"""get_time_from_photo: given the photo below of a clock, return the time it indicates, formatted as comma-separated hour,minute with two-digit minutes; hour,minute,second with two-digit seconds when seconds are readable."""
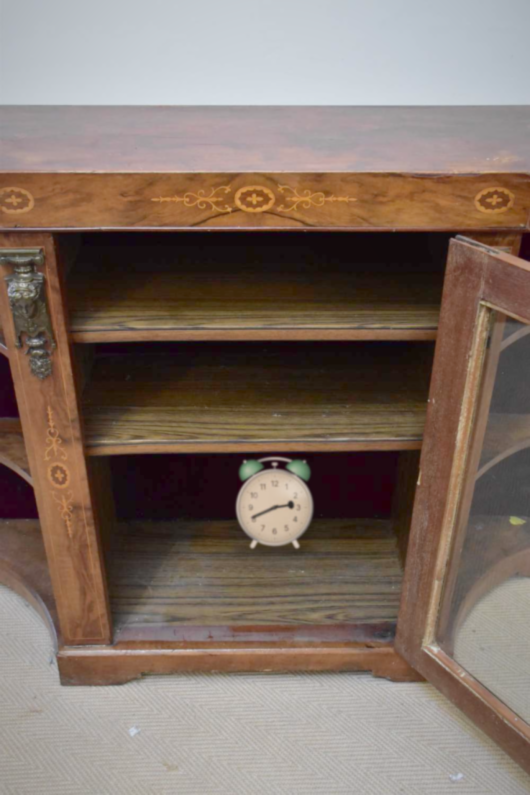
2,41
